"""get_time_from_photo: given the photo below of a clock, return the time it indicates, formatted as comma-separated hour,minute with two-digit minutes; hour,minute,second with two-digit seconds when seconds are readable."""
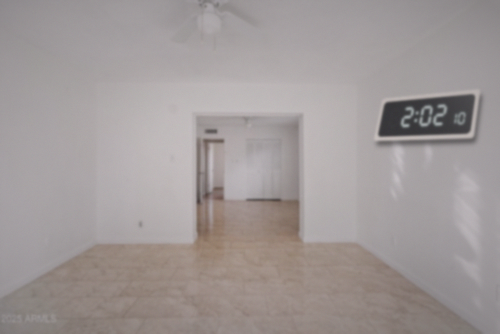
2,02
